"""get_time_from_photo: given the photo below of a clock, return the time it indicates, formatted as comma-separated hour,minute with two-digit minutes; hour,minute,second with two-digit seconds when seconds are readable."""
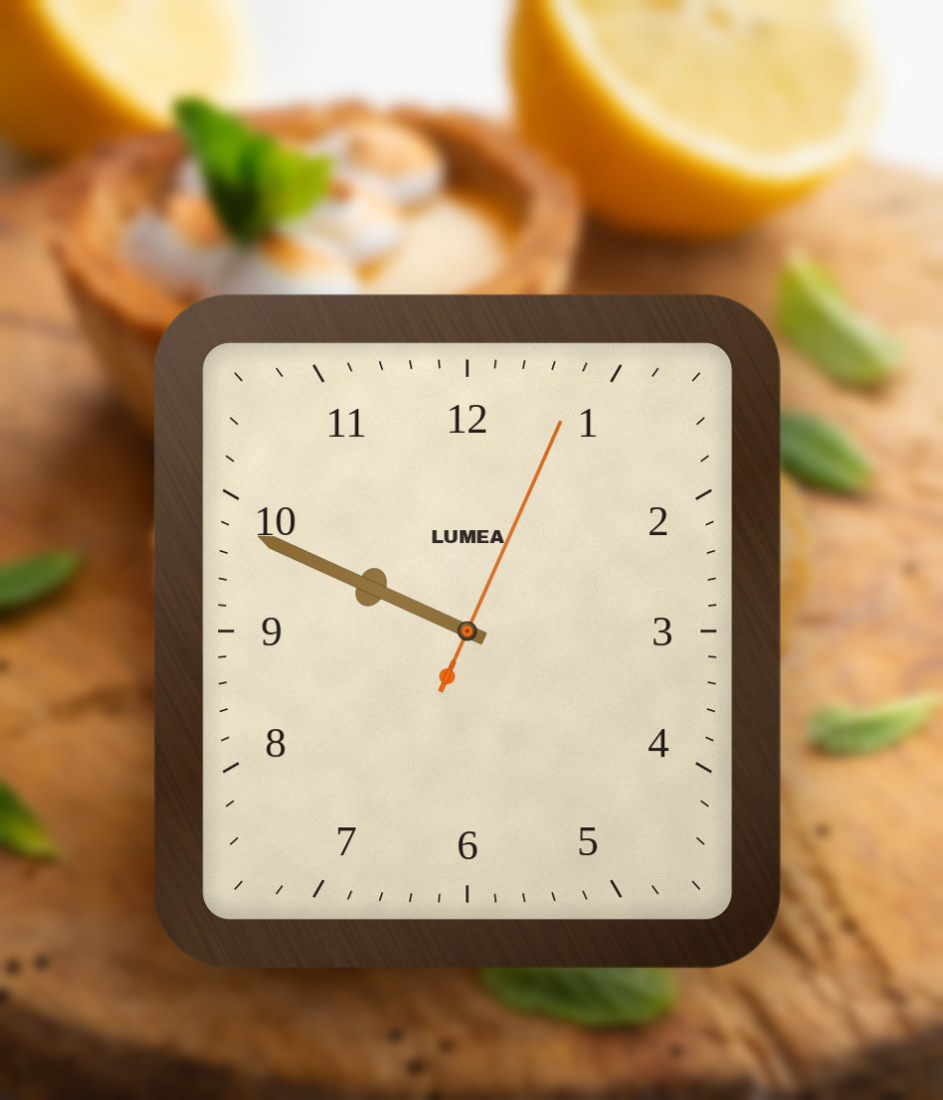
9,49,04
